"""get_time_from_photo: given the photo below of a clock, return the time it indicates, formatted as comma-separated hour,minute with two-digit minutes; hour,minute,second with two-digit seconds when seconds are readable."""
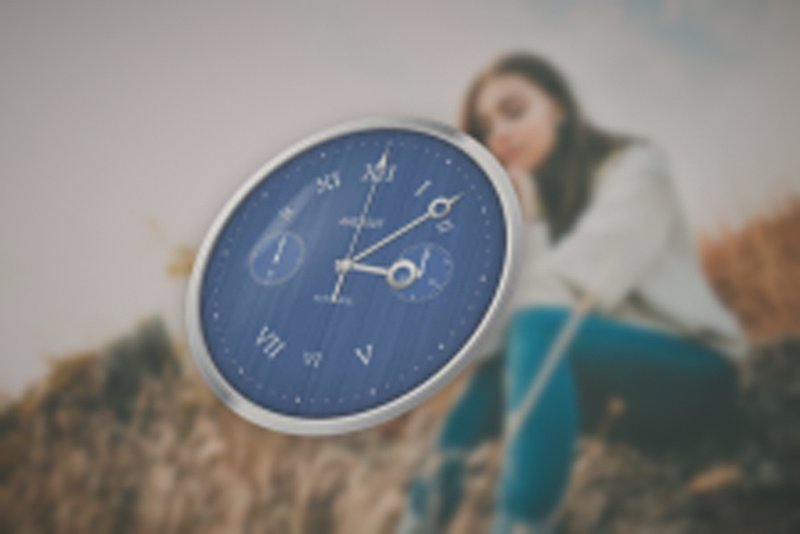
3,08
